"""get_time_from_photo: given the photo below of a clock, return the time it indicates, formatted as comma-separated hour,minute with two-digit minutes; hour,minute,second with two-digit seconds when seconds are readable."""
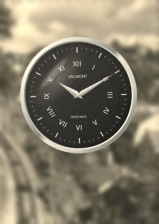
10,10
